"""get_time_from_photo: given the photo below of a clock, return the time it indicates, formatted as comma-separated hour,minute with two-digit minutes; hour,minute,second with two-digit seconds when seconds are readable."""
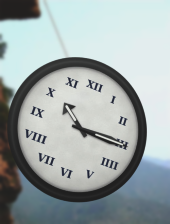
10,15
